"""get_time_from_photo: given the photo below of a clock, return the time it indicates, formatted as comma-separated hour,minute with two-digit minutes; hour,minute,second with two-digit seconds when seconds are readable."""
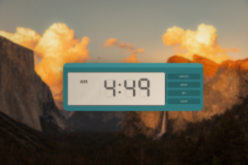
4,49
